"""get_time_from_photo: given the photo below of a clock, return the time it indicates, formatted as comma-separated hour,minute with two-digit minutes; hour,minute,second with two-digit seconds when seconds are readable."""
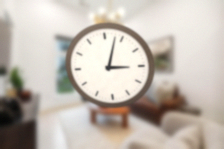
3,03
